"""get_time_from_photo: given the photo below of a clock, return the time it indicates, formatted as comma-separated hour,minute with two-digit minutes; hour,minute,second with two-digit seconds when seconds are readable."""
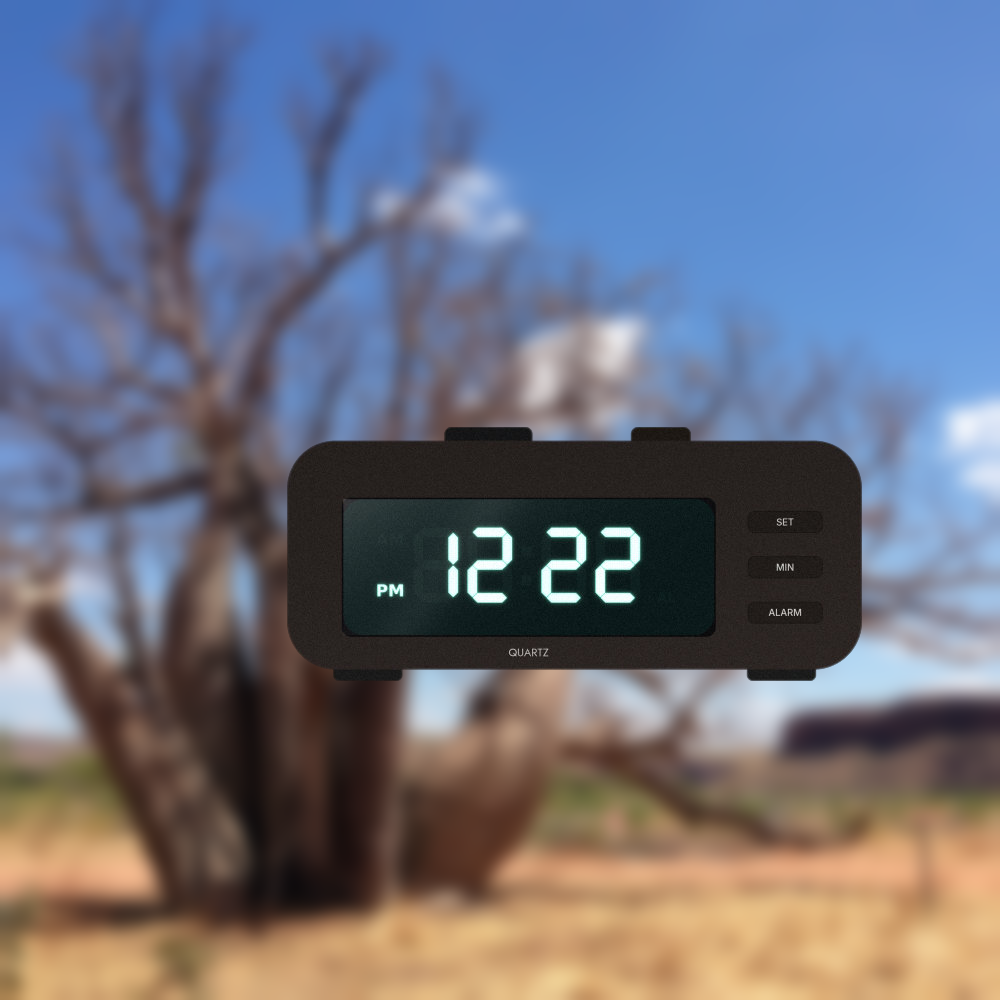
12,22
